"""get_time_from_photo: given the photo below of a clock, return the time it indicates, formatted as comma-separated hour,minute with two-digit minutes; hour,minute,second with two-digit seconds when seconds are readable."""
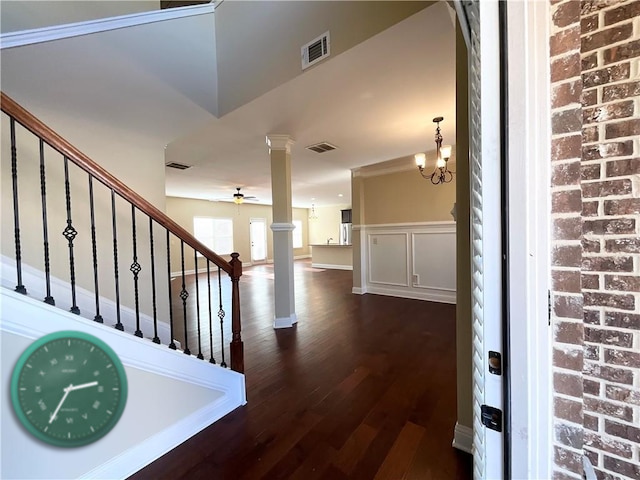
2,35
